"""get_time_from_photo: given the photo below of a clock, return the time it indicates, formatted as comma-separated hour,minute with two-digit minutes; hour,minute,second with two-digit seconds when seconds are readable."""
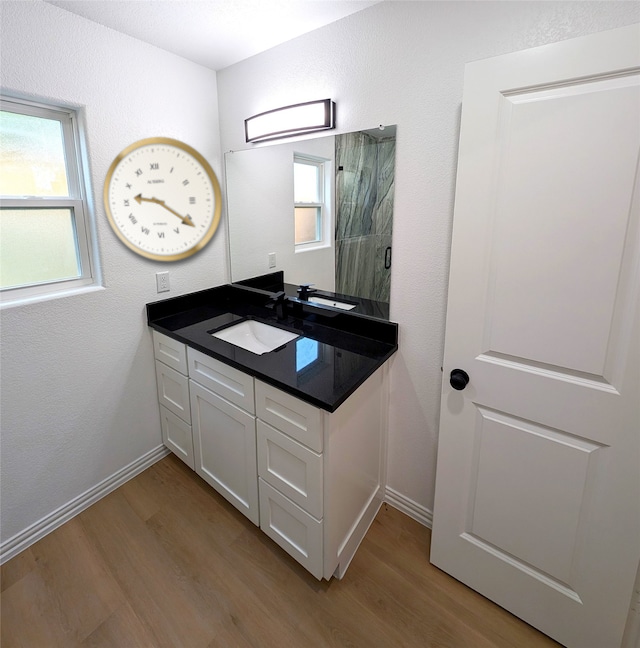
9,21
